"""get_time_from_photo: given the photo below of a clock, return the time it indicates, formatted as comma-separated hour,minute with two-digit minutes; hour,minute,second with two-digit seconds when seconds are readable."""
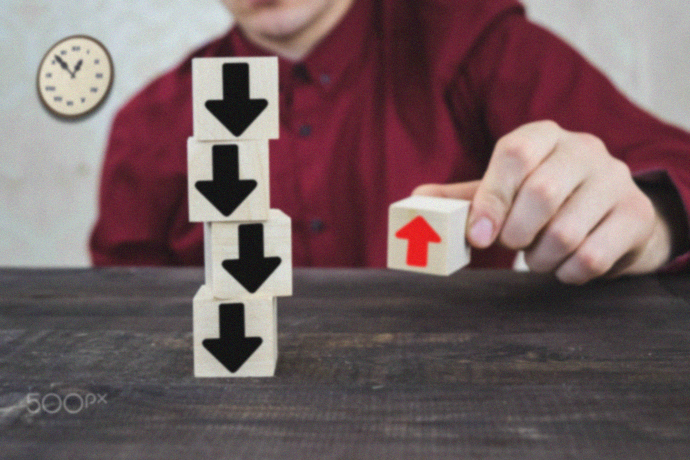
12,52
